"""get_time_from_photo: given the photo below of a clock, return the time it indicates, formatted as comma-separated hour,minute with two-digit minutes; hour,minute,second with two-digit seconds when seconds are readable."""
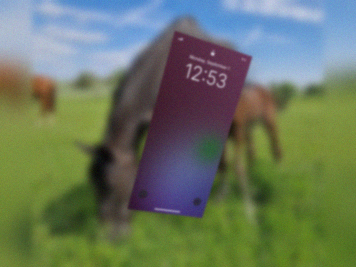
12,53
